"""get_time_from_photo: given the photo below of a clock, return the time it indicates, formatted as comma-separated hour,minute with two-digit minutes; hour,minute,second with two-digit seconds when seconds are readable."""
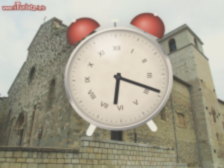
6,19
